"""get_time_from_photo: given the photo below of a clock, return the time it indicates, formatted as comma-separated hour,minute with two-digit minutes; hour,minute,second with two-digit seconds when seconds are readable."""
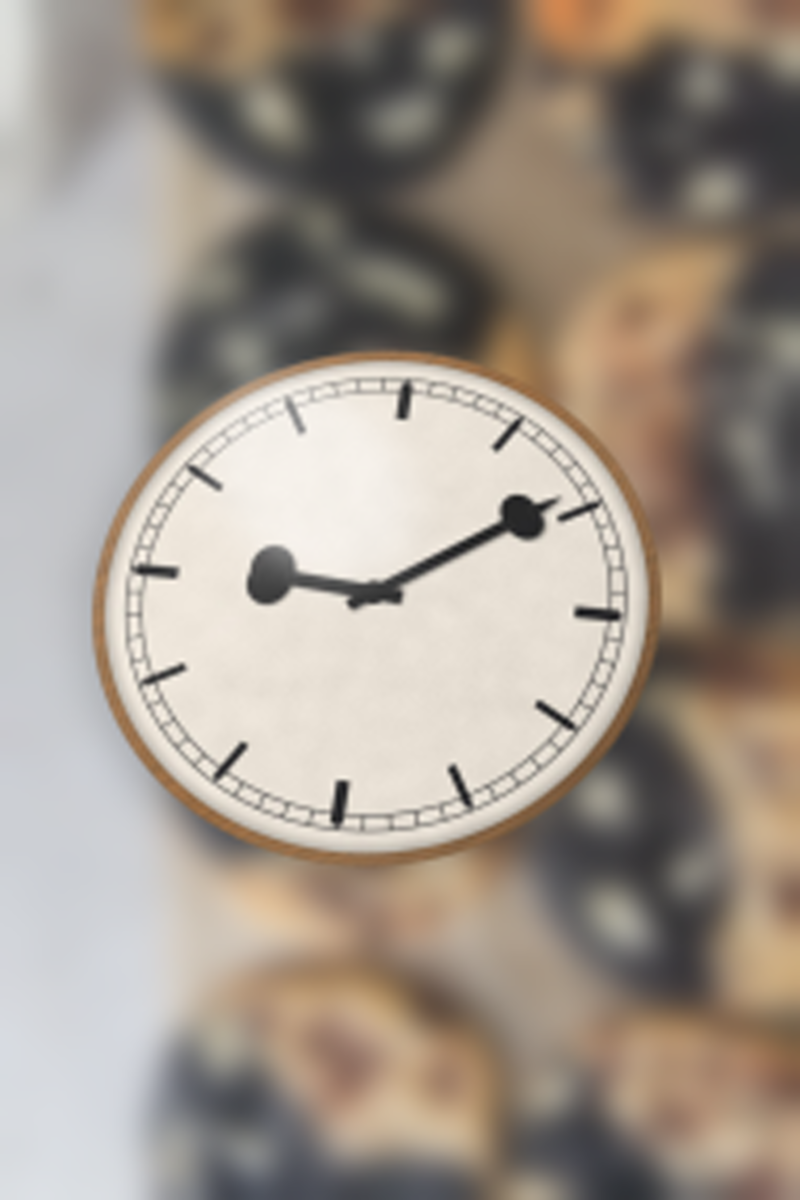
9,09
